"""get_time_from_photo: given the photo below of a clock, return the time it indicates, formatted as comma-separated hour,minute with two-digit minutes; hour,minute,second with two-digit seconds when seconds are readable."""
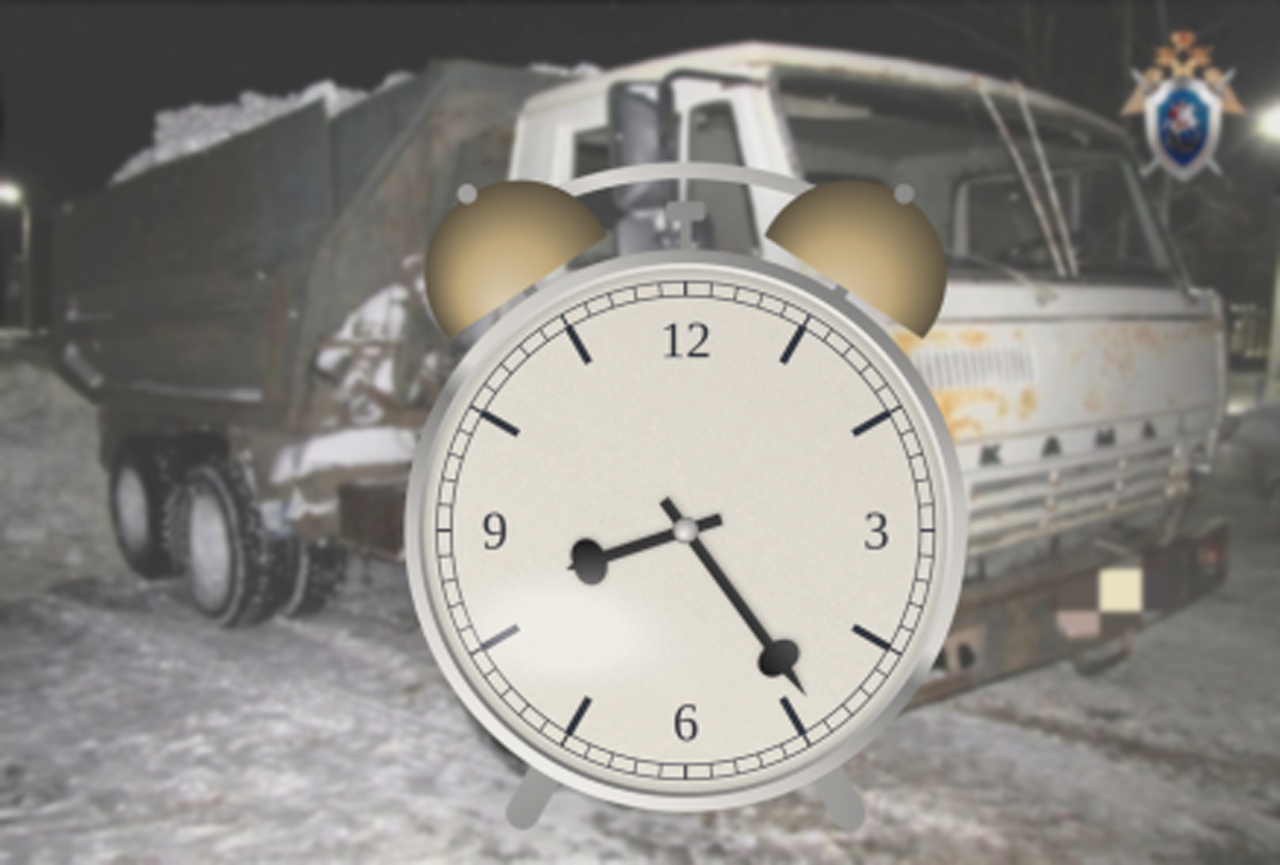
8,24
